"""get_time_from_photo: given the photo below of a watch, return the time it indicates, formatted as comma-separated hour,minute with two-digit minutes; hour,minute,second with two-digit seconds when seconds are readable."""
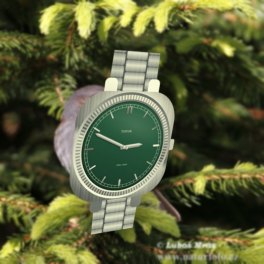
2,49
